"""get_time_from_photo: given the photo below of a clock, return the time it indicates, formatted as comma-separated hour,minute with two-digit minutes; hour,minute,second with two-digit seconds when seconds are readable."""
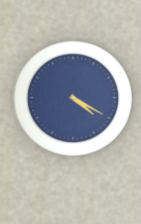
4,20
